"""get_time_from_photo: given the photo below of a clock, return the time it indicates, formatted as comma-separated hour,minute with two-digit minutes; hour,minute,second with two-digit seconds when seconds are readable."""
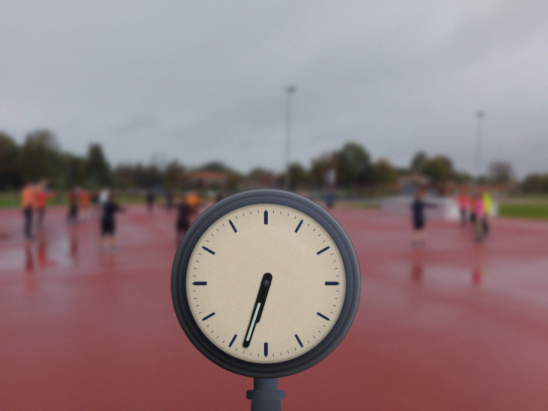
6,33
